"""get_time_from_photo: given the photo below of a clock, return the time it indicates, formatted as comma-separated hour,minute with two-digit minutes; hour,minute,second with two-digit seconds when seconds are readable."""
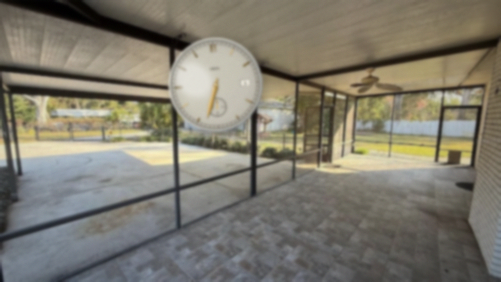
6,33
